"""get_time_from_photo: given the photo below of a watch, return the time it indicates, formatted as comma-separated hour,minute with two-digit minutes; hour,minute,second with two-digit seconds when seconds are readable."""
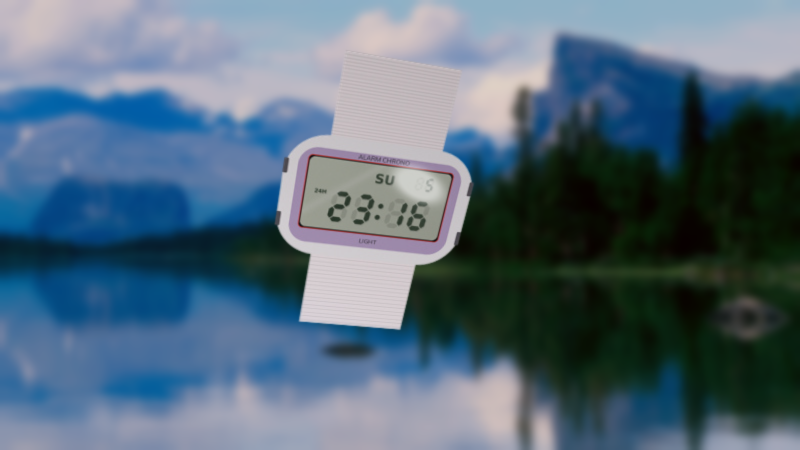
23,16
